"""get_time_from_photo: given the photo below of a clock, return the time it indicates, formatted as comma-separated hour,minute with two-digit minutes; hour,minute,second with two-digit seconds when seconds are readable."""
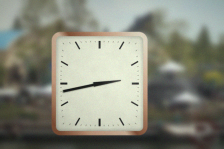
2,43
